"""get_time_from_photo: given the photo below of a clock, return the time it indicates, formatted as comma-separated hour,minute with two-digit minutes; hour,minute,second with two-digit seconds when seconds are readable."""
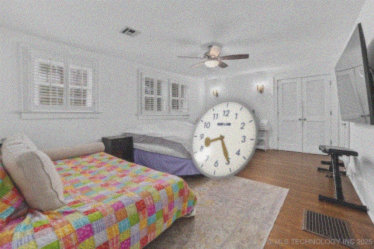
8,25
